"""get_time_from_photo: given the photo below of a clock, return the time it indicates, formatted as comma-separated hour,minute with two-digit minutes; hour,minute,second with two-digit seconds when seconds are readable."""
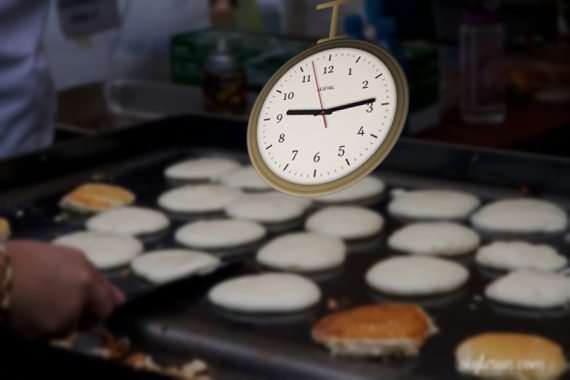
9,13,57
